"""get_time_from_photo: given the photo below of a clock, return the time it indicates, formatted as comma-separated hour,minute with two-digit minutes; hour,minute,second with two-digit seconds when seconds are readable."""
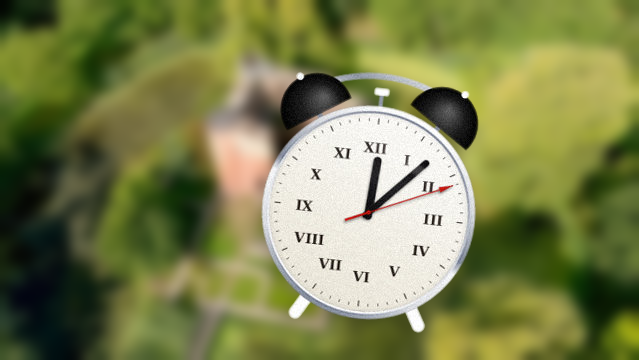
12,07,11
